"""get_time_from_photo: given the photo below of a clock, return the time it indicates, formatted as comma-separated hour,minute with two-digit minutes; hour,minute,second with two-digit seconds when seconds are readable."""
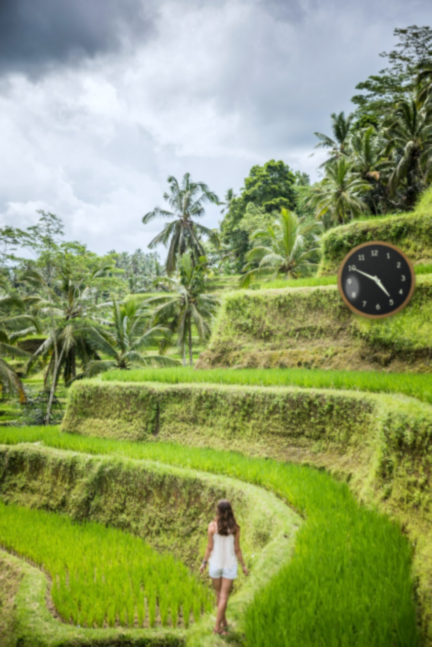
4,50
